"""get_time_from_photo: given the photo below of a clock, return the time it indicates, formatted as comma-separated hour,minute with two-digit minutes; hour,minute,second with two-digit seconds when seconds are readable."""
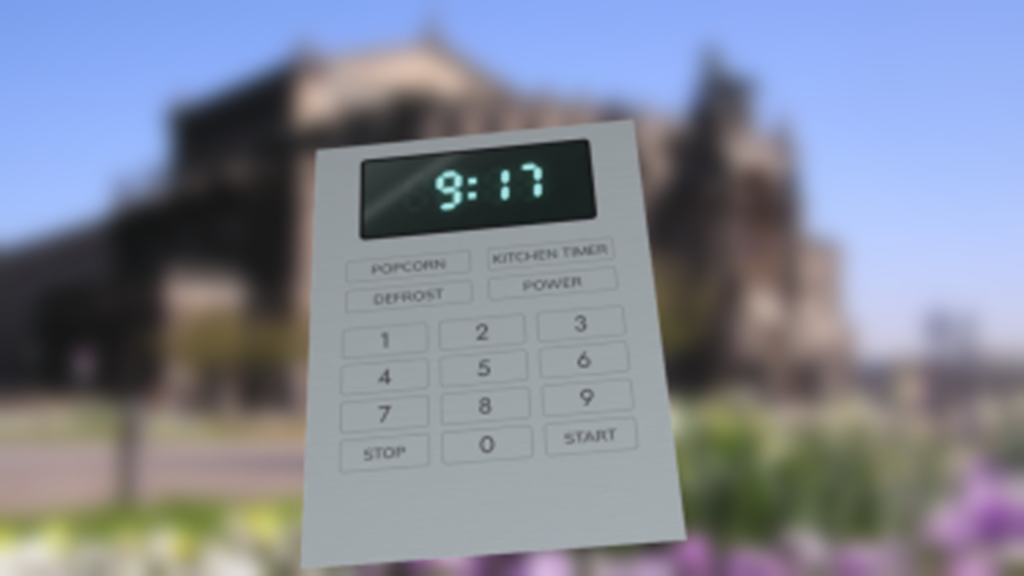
9,17
